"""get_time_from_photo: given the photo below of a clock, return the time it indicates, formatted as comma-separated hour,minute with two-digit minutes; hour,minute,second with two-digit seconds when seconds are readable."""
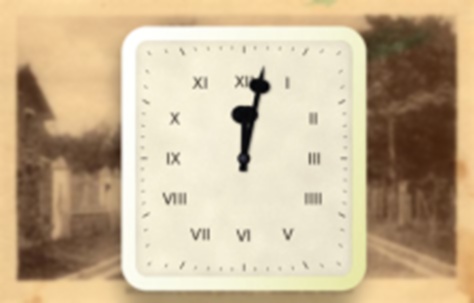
12,02
